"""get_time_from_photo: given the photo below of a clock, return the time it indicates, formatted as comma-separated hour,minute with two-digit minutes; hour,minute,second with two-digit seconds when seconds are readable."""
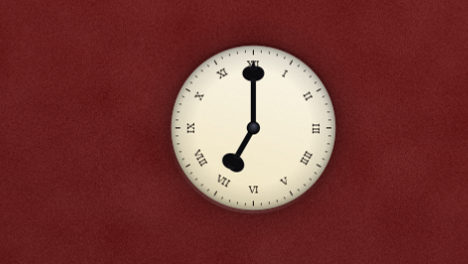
7,00
